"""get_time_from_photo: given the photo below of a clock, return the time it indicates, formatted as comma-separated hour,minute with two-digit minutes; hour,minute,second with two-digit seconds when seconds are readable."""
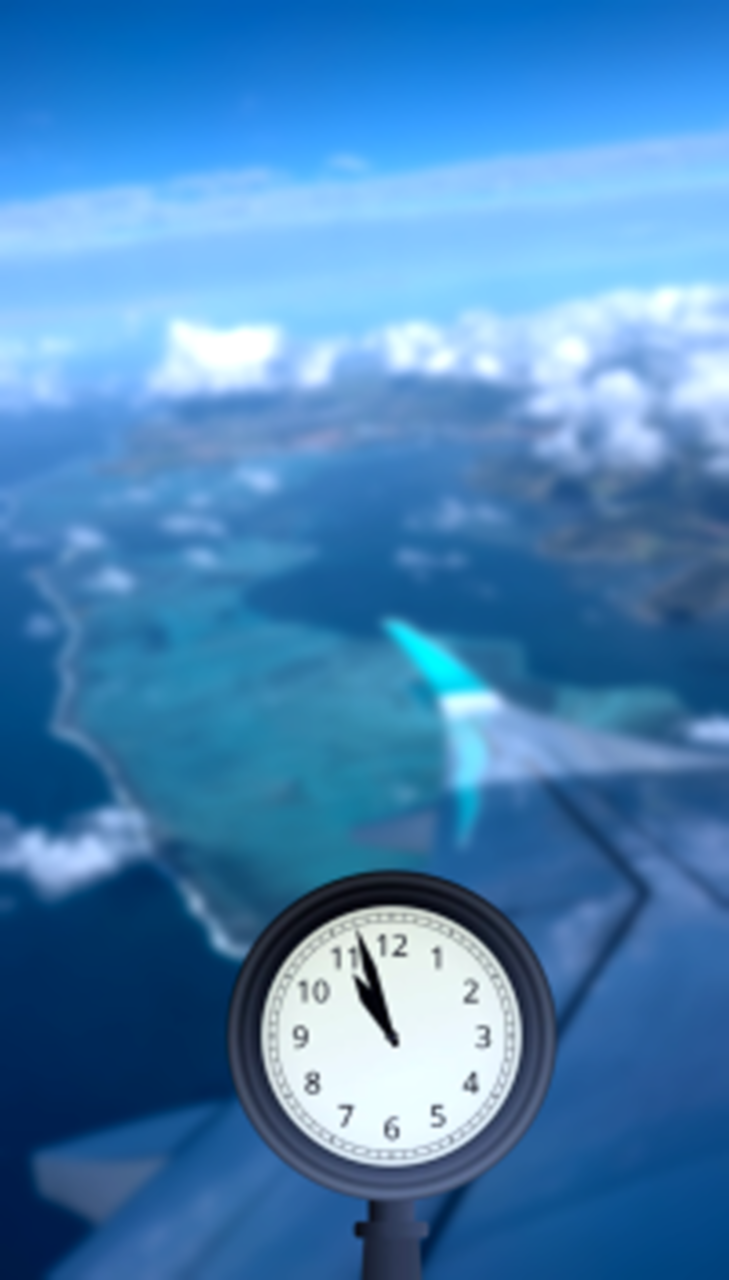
10,57
